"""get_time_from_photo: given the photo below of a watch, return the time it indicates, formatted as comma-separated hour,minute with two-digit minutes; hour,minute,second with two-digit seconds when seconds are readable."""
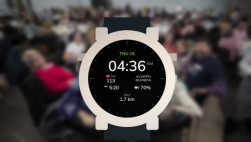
4,36
